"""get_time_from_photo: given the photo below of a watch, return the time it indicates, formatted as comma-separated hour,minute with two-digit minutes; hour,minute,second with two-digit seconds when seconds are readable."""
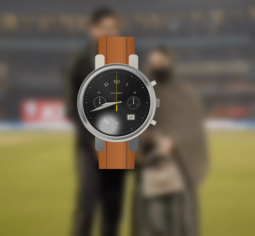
8,42
